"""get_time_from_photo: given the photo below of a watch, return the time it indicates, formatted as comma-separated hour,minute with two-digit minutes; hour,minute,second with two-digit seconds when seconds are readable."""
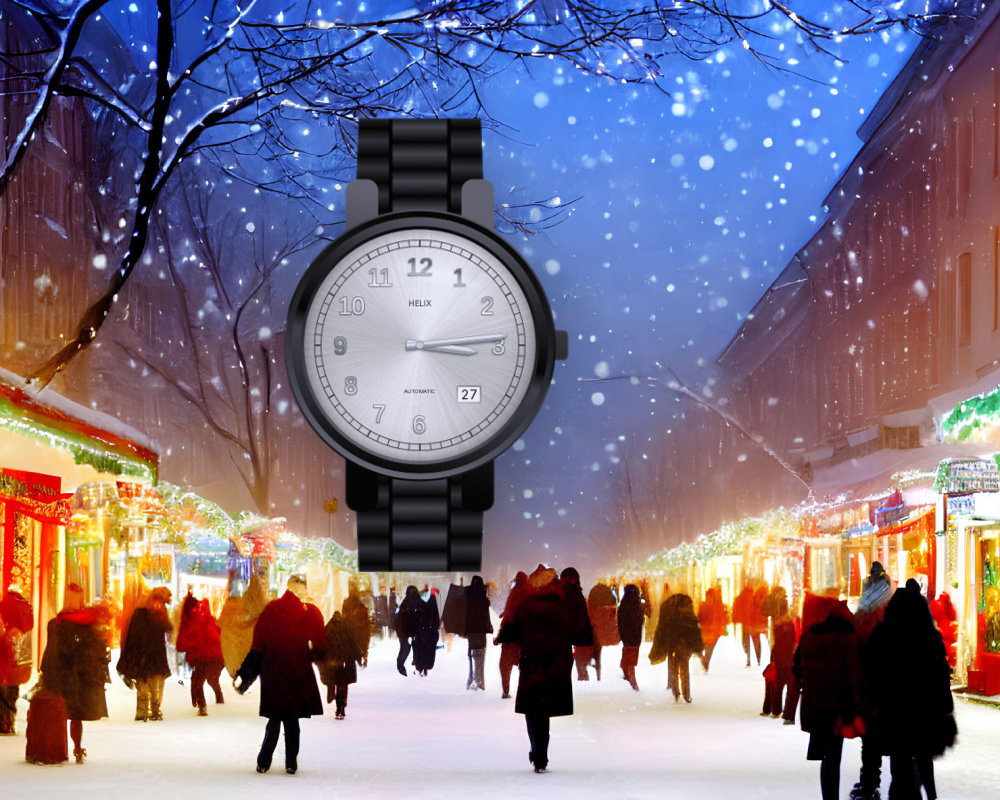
3,14
